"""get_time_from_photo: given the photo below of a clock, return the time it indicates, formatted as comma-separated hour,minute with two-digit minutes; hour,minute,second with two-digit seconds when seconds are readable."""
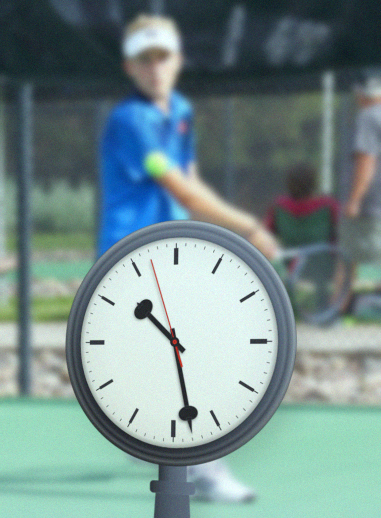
10,27,57
